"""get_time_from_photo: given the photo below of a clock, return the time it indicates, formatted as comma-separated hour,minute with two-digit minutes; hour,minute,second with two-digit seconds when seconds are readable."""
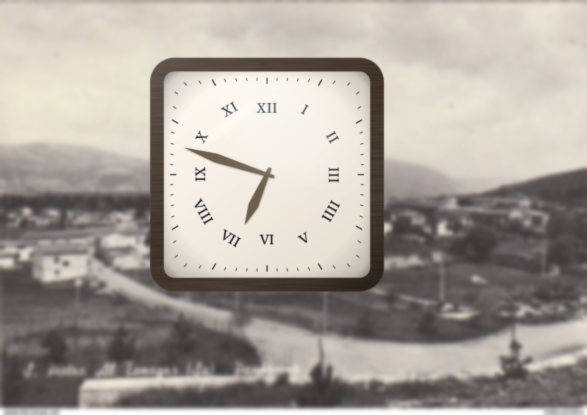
6,48
